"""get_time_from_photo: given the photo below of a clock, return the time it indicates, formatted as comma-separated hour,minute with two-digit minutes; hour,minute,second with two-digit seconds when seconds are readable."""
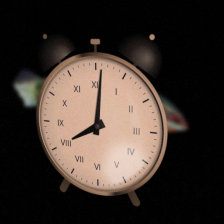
8,01
